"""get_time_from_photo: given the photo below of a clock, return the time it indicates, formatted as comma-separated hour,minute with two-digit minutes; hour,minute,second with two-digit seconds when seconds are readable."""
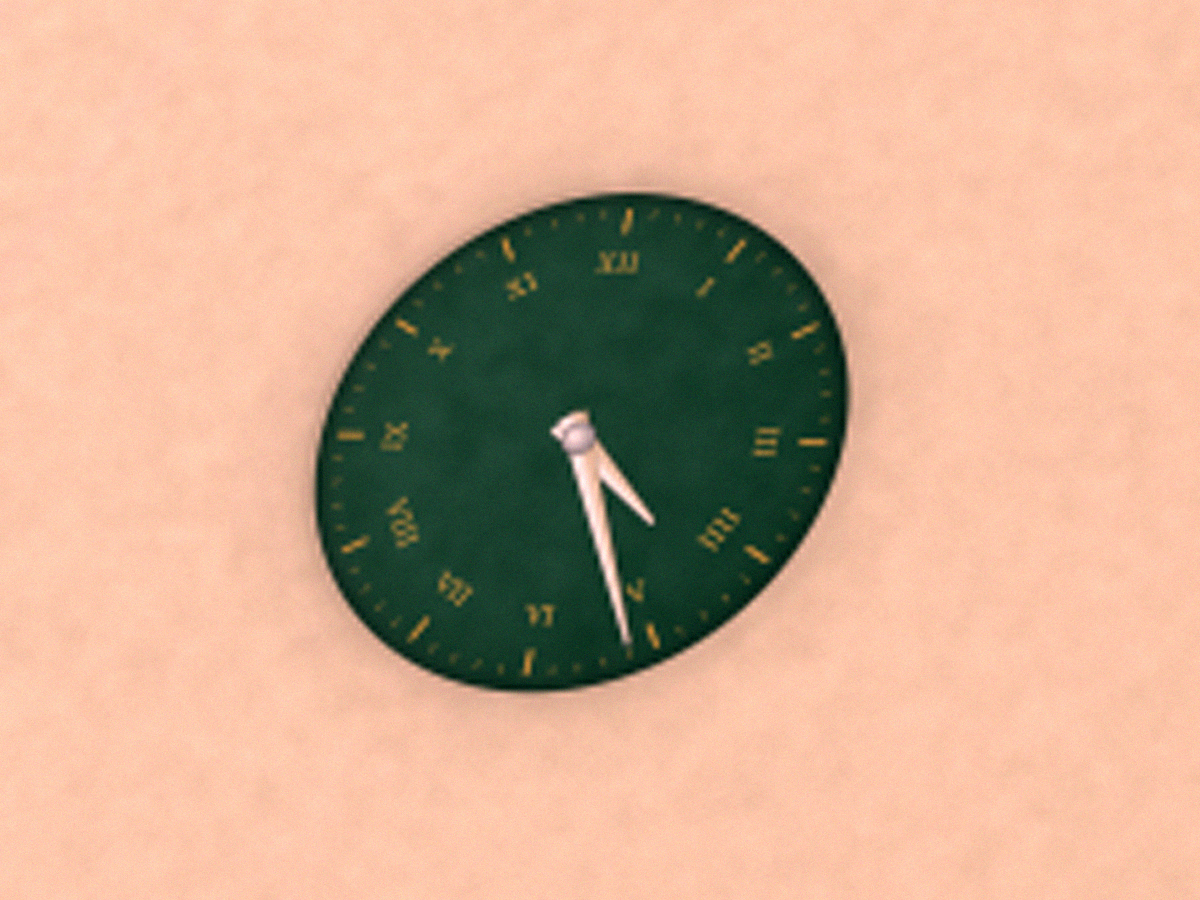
4,26
